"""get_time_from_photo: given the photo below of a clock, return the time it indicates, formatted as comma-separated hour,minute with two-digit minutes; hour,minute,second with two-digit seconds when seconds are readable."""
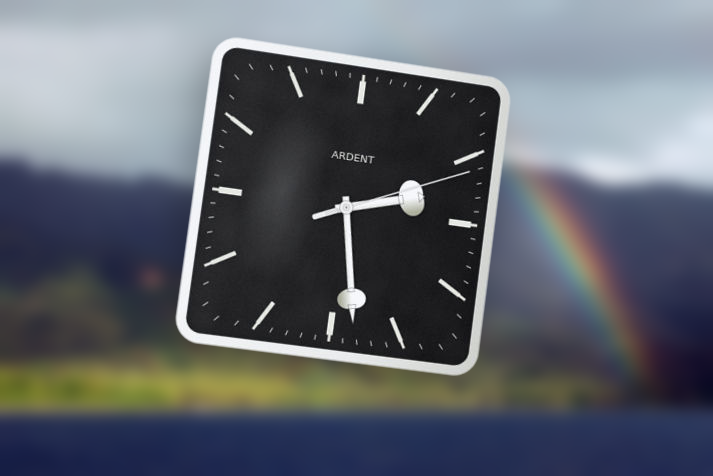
2,28,11
